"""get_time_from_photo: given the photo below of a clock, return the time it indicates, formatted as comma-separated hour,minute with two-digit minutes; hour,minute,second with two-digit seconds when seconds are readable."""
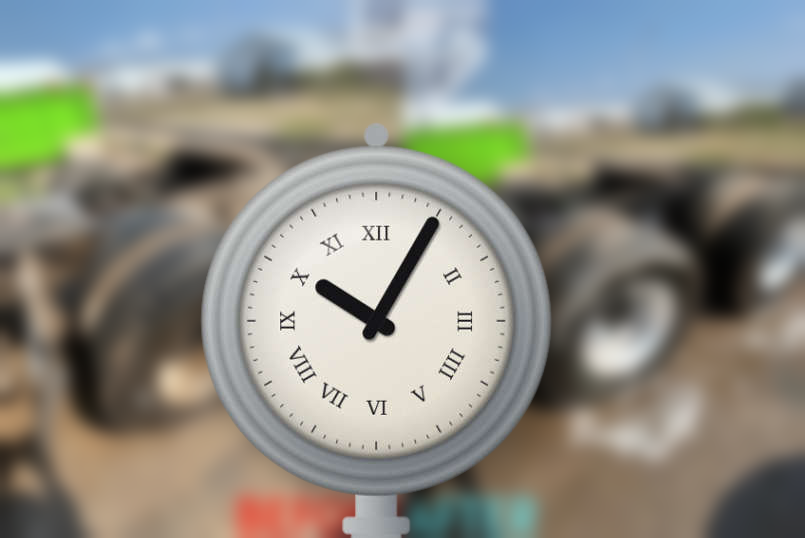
10,05
